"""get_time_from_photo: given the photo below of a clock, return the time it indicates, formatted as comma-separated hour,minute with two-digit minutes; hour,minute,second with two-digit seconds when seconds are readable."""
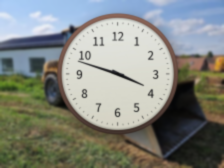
3,48
